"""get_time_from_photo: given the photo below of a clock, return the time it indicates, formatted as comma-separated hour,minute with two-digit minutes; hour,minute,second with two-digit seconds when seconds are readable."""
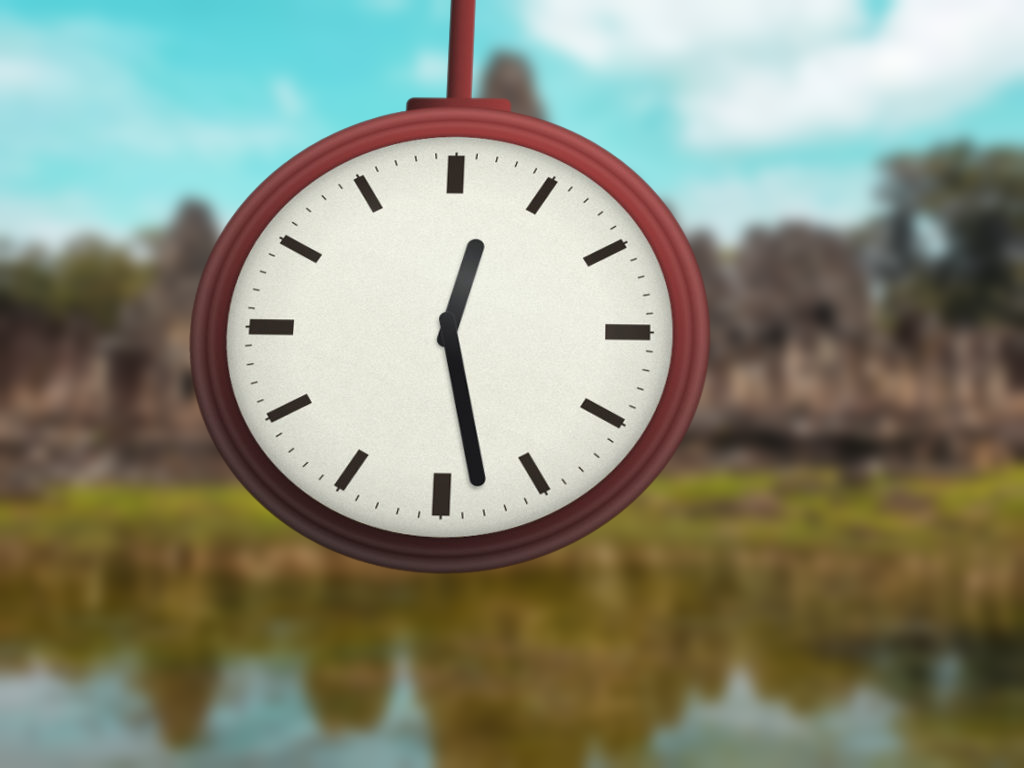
12,28
